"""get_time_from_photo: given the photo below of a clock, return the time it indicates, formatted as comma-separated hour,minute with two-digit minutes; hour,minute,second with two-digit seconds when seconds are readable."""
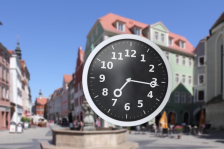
7,16
